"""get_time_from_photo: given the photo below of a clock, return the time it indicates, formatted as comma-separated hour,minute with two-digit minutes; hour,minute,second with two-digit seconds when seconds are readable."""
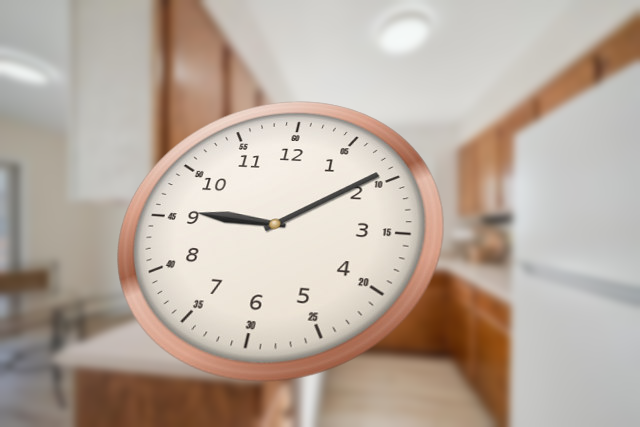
9,09
